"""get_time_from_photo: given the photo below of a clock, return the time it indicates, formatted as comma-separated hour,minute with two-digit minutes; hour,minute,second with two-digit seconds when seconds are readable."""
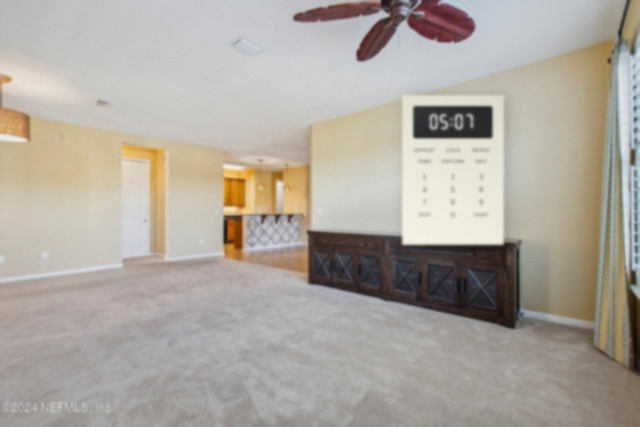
5,07
